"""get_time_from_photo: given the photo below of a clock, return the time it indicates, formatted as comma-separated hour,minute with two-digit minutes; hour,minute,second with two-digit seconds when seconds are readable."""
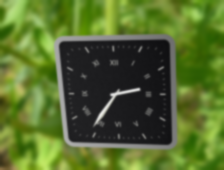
2,36
